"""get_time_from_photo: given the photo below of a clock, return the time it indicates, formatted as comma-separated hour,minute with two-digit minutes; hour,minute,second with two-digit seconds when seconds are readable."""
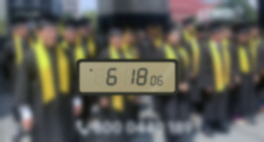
6,18
